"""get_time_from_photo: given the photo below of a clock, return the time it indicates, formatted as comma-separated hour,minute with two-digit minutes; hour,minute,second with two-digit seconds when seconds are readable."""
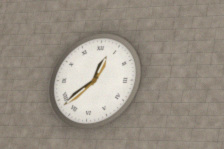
12,38
